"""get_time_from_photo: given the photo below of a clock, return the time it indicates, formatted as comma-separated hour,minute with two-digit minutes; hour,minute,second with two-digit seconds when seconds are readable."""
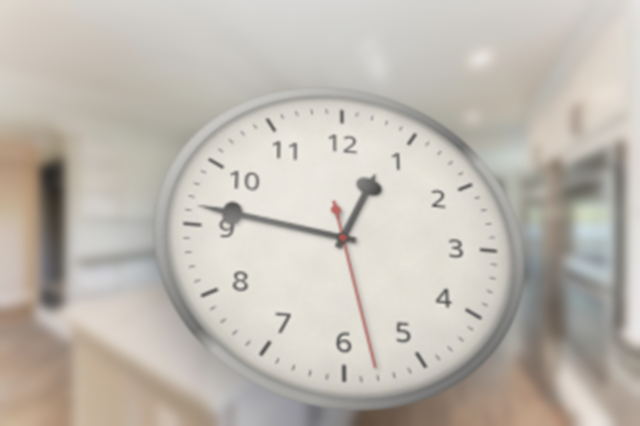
12,46,28
